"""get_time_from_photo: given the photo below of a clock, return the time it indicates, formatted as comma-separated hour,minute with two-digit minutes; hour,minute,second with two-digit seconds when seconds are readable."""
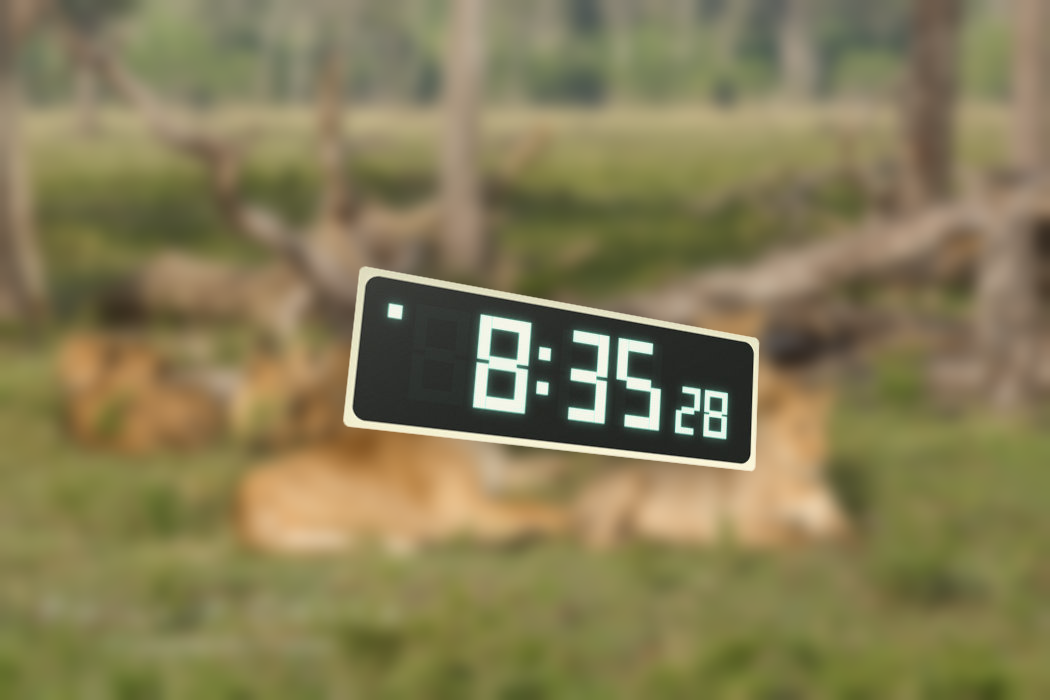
8,35,28
